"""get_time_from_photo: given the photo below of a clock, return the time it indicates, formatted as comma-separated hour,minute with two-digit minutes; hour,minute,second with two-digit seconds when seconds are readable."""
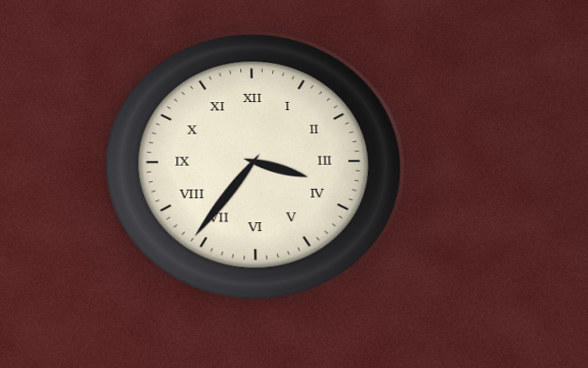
3,36
